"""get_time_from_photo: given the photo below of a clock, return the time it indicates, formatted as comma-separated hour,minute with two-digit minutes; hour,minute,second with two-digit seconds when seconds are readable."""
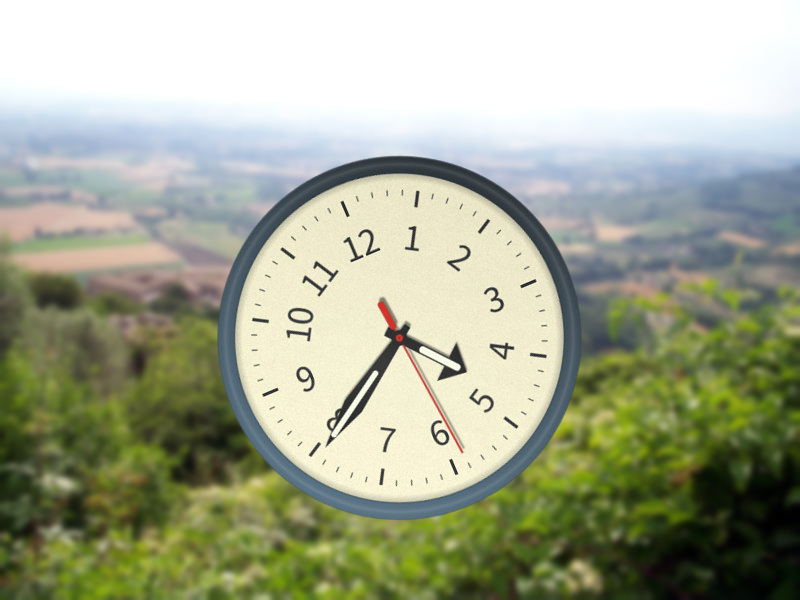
4,39,29
